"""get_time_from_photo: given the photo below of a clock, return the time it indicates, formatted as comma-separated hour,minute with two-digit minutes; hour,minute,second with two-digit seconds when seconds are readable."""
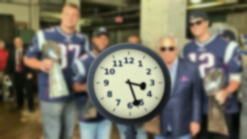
3,27
